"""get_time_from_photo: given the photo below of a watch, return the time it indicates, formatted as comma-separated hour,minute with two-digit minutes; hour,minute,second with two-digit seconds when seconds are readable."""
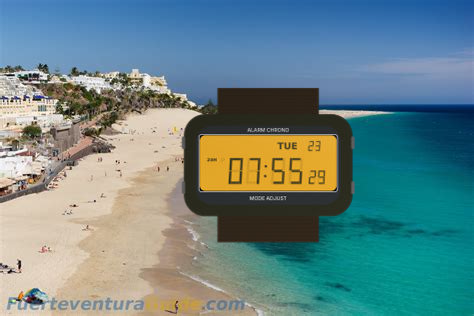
7,55,29
